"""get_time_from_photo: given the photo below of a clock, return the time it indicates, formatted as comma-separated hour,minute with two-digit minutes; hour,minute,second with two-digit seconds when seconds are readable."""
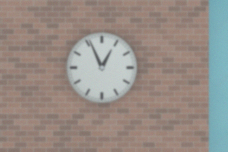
12,56
